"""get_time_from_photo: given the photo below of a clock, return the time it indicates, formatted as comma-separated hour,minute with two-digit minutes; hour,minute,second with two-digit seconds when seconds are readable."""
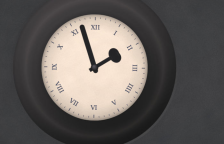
1,57
